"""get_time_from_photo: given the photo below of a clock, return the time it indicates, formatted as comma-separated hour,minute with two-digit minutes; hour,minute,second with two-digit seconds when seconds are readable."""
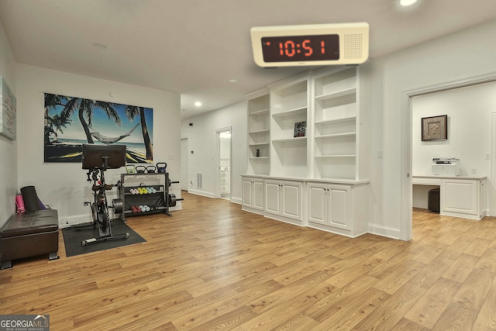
10,51
